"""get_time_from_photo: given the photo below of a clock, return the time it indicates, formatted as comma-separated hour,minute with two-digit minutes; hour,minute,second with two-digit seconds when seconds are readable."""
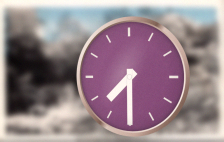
7,30
